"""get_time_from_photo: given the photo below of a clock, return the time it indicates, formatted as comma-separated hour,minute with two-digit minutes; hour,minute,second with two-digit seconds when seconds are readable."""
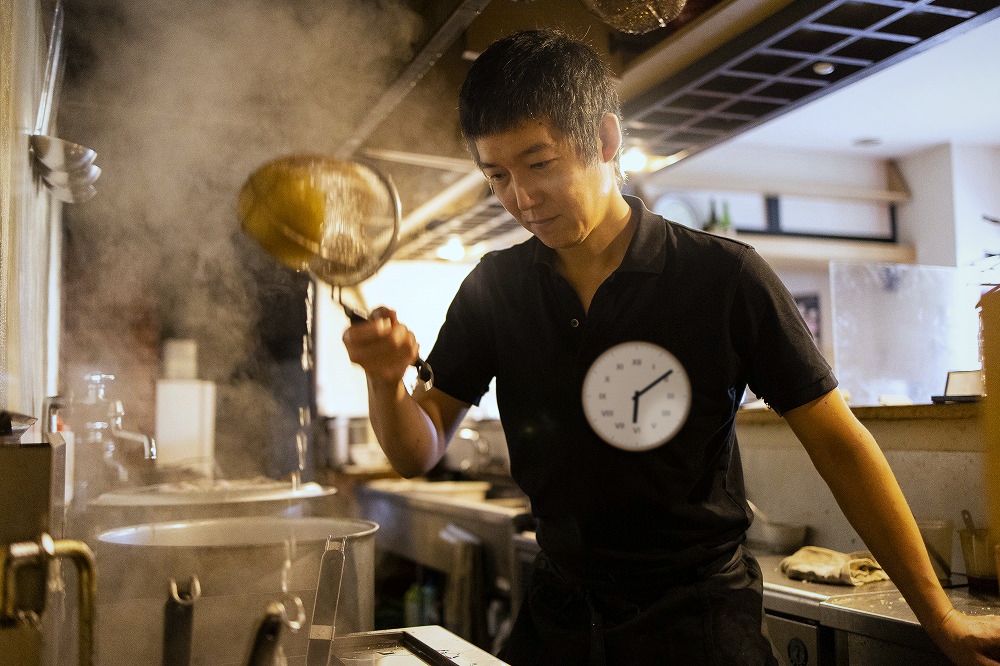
6,09
